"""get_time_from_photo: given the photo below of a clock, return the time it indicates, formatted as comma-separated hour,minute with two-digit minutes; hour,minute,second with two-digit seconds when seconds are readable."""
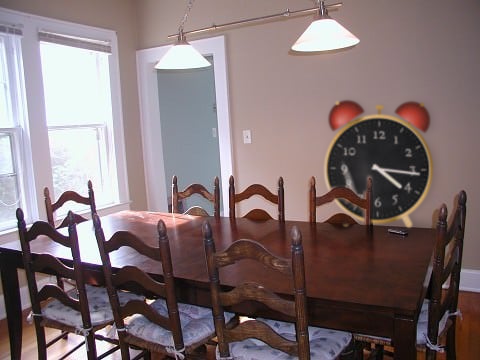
4,16
